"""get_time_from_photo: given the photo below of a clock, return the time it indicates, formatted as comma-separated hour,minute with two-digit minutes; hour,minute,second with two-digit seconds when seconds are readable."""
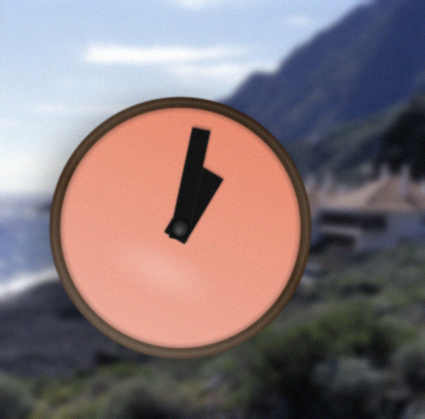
1,02
